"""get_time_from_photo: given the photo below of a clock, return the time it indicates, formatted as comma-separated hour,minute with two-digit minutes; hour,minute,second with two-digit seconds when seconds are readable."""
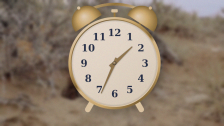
1,34
